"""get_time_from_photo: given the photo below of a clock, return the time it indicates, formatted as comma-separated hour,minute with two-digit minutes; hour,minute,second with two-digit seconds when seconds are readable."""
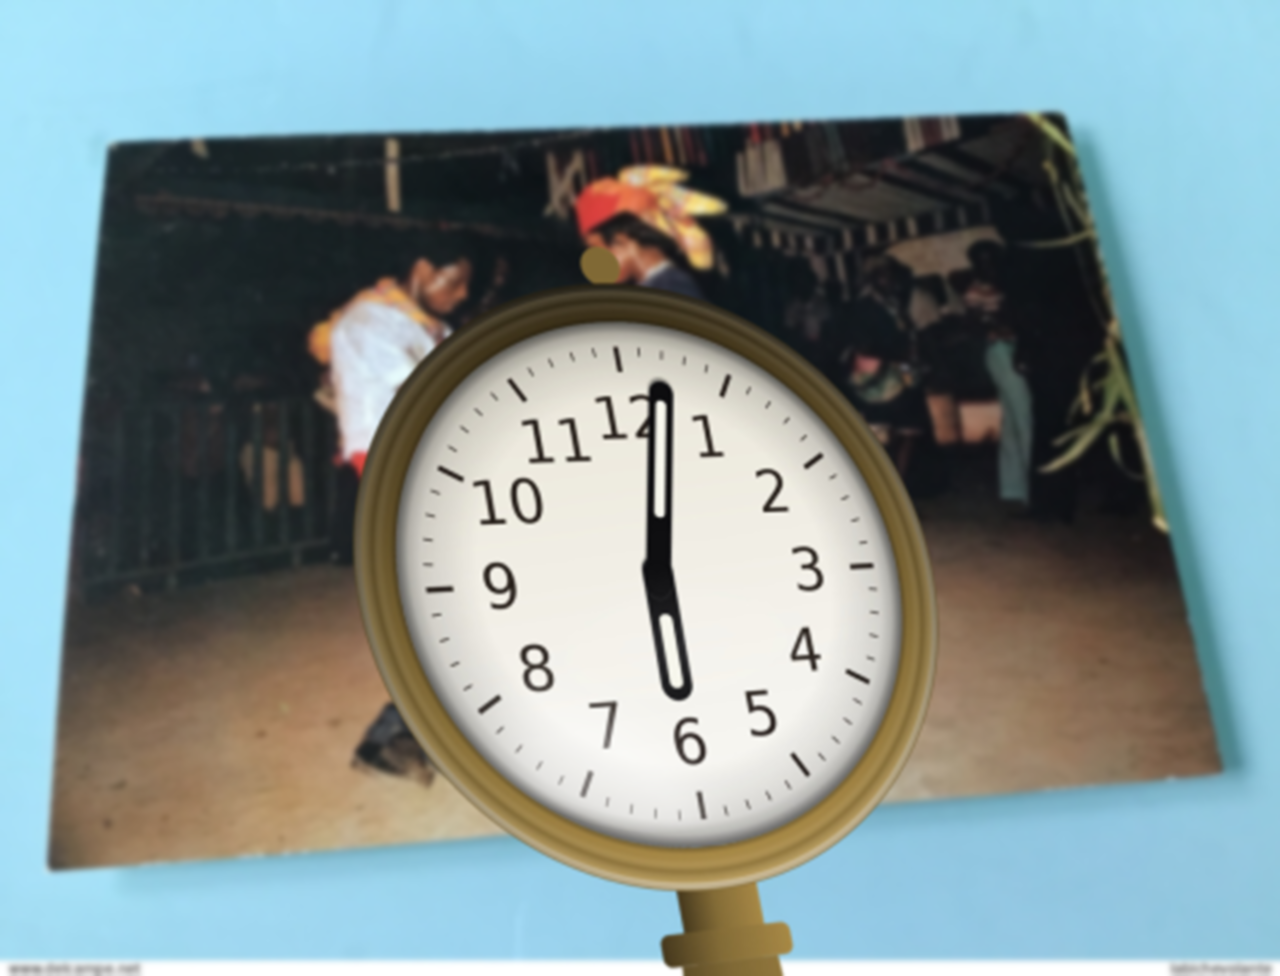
6,02
